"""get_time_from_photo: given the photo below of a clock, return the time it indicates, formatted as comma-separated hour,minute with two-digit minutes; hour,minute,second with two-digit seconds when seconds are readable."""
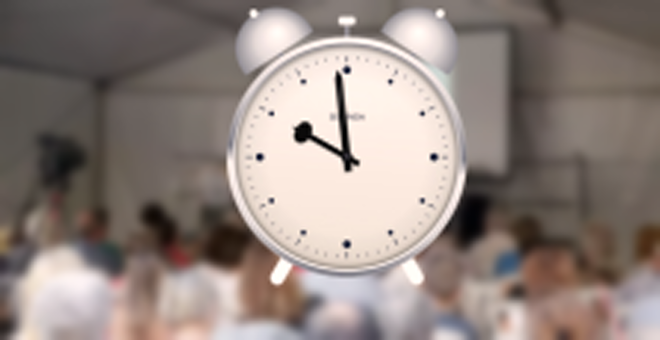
9,59
